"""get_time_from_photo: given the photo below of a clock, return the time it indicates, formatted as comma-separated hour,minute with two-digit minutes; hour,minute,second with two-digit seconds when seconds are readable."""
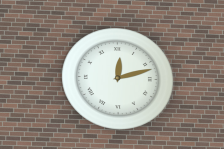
12,12
